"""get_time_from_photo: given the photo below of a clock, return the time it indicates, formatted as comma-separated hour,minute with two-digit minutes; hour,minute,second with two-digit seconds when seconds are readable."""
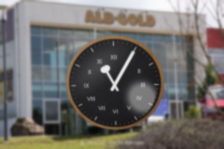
11,05
